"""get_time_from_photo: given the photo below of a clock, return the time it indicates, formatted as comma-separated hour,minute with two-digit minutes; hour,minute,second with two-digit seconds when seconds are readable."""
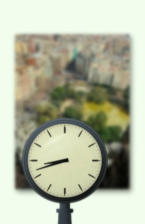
8,42
